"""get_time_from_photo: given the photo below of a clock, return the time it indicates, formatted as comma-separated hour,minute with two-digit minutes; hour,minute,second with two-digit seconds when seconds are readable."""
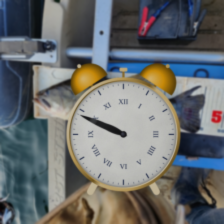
9,49
